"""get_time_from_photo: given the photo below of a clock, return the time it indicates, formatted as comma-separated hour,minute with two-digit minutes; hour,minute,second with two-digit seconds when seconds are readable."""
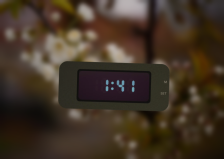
1,41
